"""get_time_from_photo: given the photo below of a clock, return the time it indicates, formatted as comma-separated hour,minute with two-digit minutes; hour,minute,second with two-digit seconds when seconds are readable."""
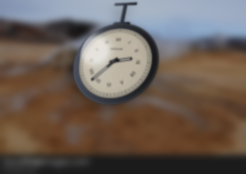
2,37
